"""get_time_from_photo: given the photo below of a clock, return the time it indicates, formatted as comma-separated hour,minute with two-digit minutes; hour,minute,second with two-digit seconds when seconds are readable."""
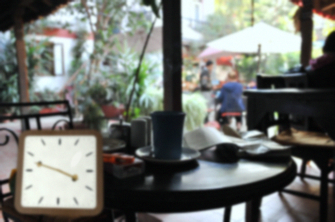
3,48
